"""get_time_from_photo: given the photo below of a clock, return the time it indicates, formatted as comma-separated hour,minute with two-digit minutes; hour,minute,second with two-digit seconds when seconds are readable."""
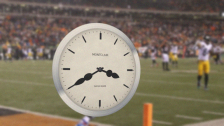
3,40
